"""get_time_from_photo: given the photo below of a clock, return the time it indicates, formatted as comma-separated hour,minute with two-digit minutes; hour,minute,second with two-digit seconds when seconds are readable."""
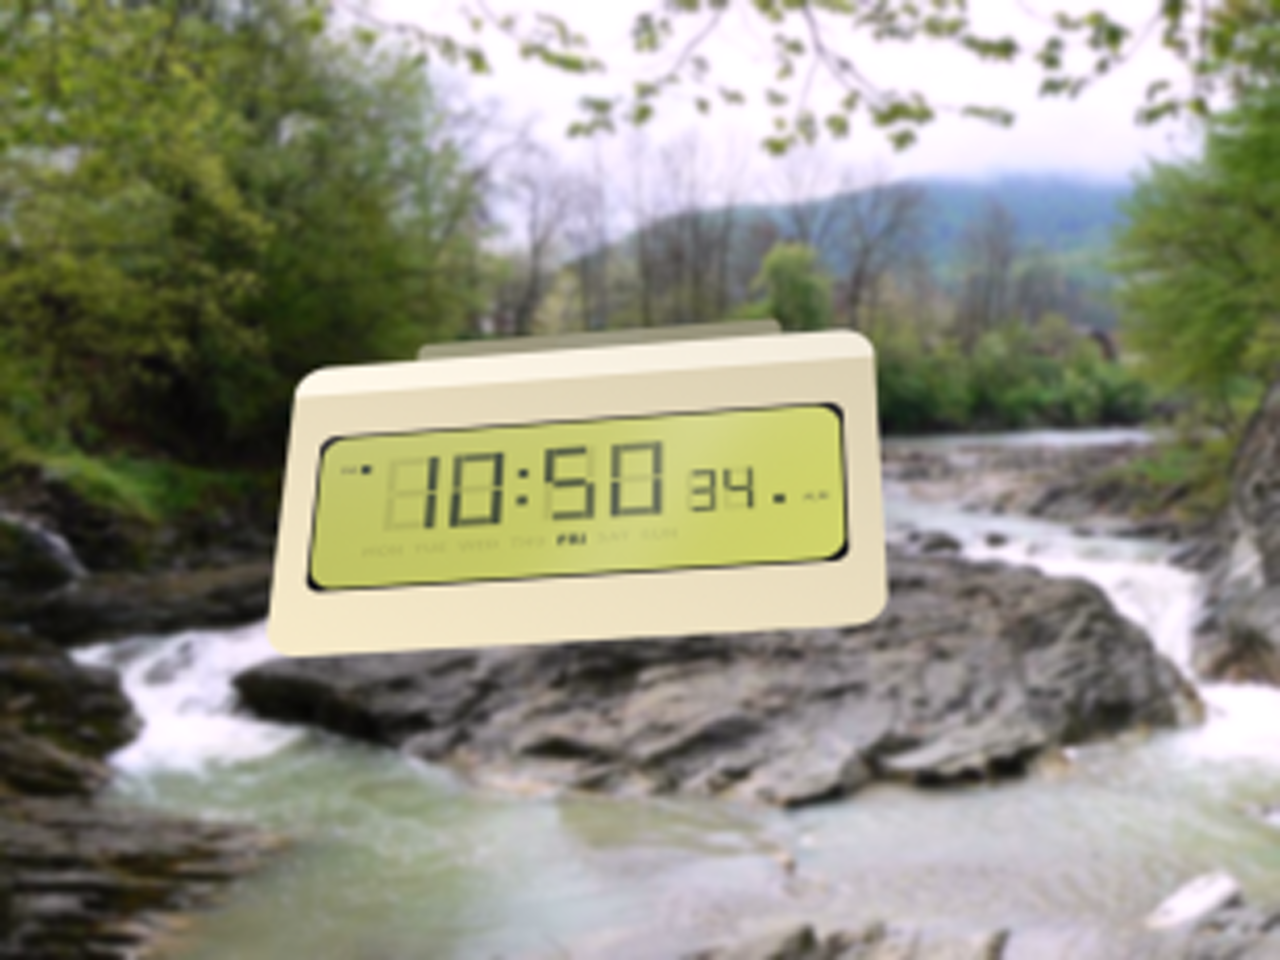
10,50,34
